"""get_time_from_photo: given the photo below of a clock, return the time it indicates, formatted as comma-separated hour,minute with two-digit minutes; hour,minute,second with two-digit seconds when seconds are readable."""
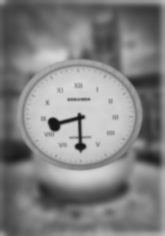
8,30
